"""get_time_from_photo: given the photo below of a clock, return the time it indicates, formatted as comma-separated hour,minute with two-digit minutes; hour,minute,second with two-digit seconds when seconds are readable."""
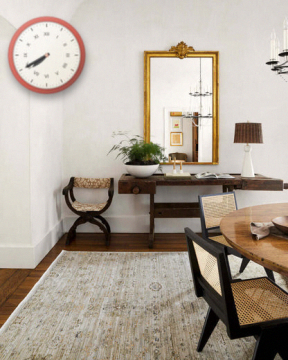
7,40
